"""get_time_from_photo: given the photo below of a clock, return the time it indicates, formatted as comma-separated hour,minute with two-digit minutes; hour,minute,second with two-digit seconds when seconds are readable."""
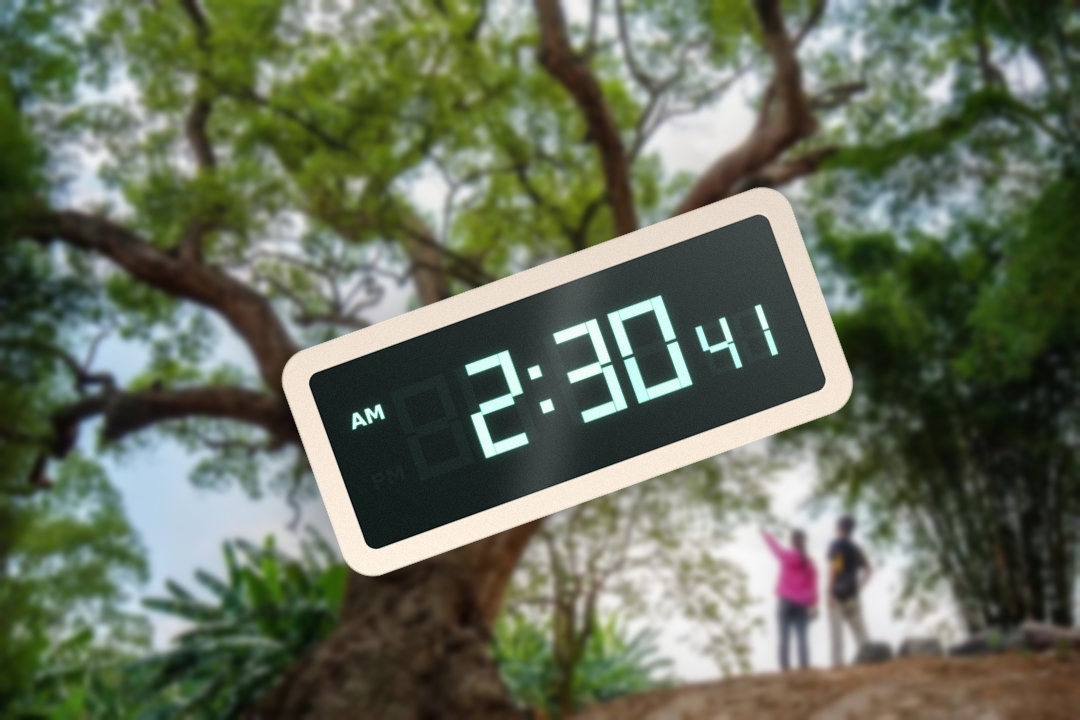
2,30,41
